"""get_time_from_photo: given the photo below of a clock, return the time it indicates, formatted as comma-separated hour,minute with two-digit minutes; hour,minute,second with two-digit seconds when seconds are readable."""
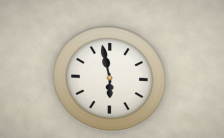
5,58
